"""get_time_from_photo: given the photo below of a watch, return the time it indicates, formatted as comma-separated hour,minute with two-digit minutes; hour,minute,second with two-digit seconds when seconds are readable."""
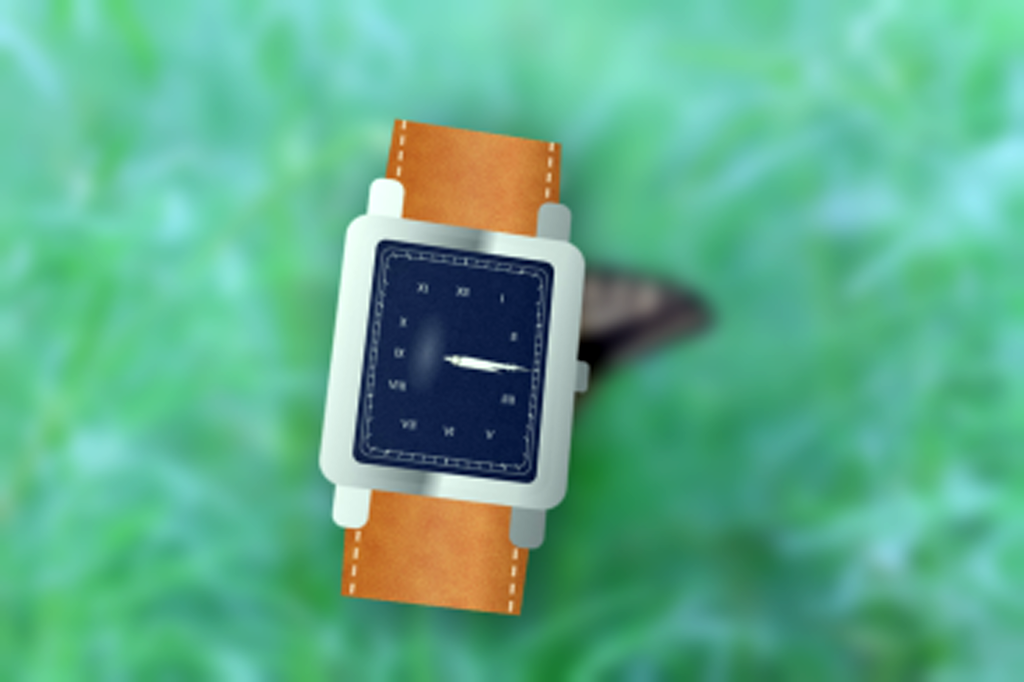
3,15
